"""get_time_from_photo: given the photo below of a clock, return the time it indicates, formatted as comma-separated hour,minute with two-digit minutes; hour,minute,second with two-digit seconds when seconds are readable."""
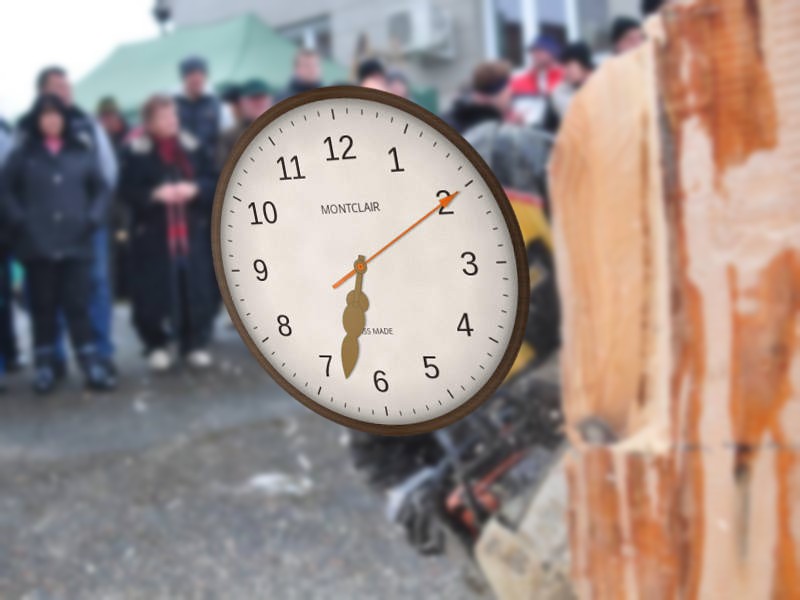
6,33,10
